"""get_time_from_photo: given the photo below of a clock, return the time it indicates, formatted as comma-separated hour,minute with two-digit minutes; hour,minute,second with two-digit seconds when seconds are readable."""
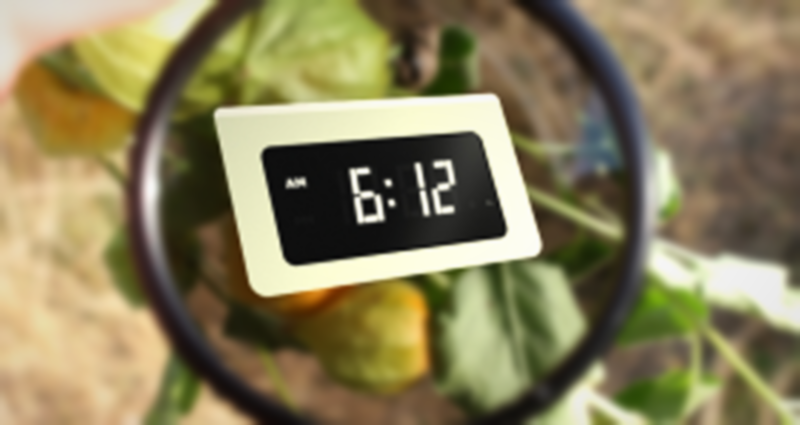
6,12
